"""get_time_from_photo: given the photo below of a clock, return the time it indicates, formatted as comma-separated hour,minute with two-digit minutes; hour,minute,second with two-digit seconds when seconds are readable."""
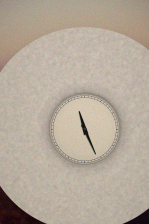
11,26
